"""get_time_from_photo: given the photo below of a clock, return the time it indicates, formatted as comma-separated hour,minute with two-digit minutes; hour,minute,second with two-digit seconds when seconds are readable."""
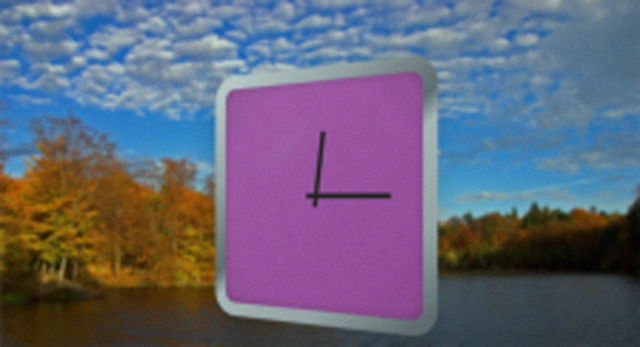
12,15
